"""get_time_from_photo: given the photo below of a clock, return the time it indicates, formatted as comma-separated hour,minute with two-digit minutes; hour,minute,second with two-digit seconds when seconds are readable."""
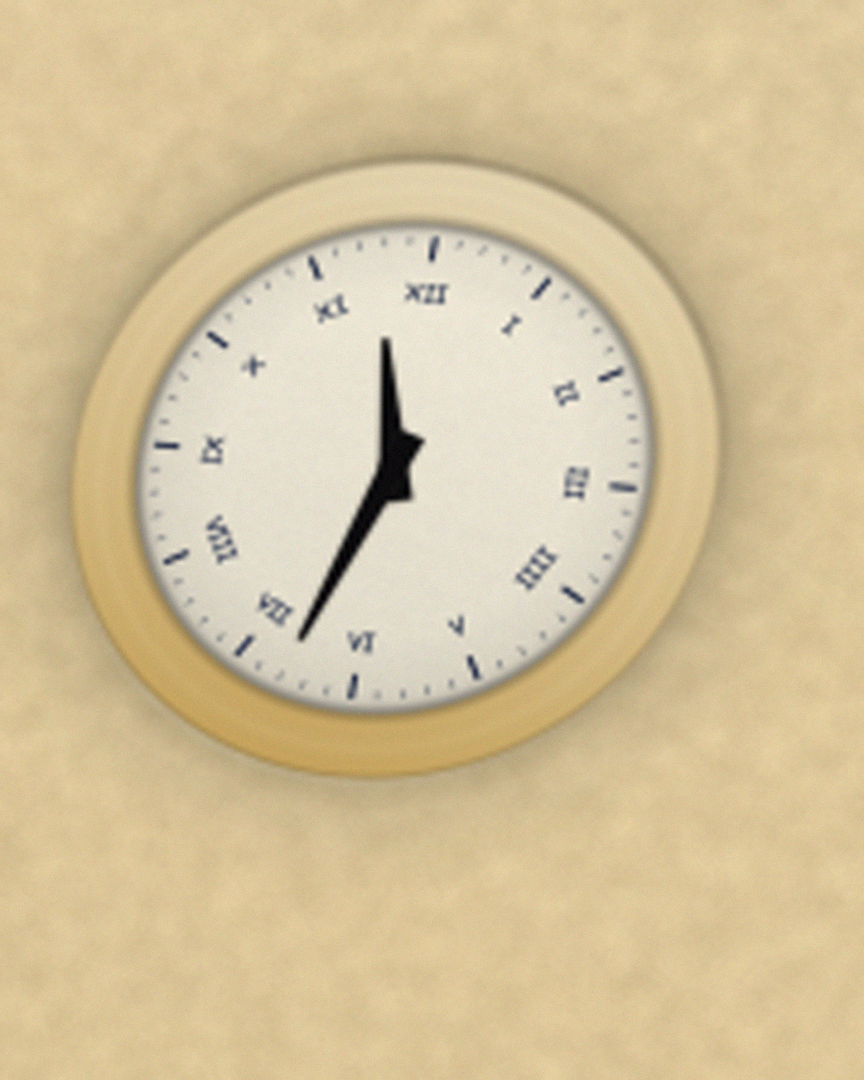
11,33
